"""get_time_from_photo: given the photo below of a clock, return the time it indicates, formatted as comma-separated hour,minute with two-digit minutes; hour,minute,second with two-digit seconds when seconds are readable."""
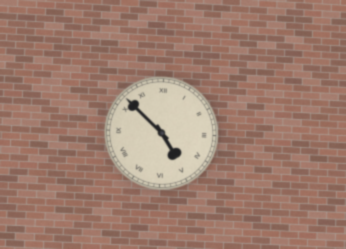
4,52
